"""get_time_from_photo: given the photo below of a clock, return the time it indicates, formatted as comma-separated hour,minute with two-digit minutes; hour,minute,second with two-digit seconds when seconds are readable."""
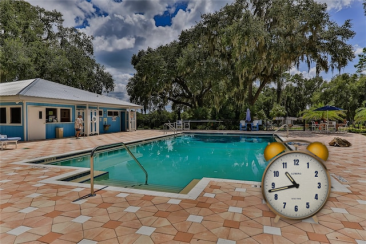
10,43
